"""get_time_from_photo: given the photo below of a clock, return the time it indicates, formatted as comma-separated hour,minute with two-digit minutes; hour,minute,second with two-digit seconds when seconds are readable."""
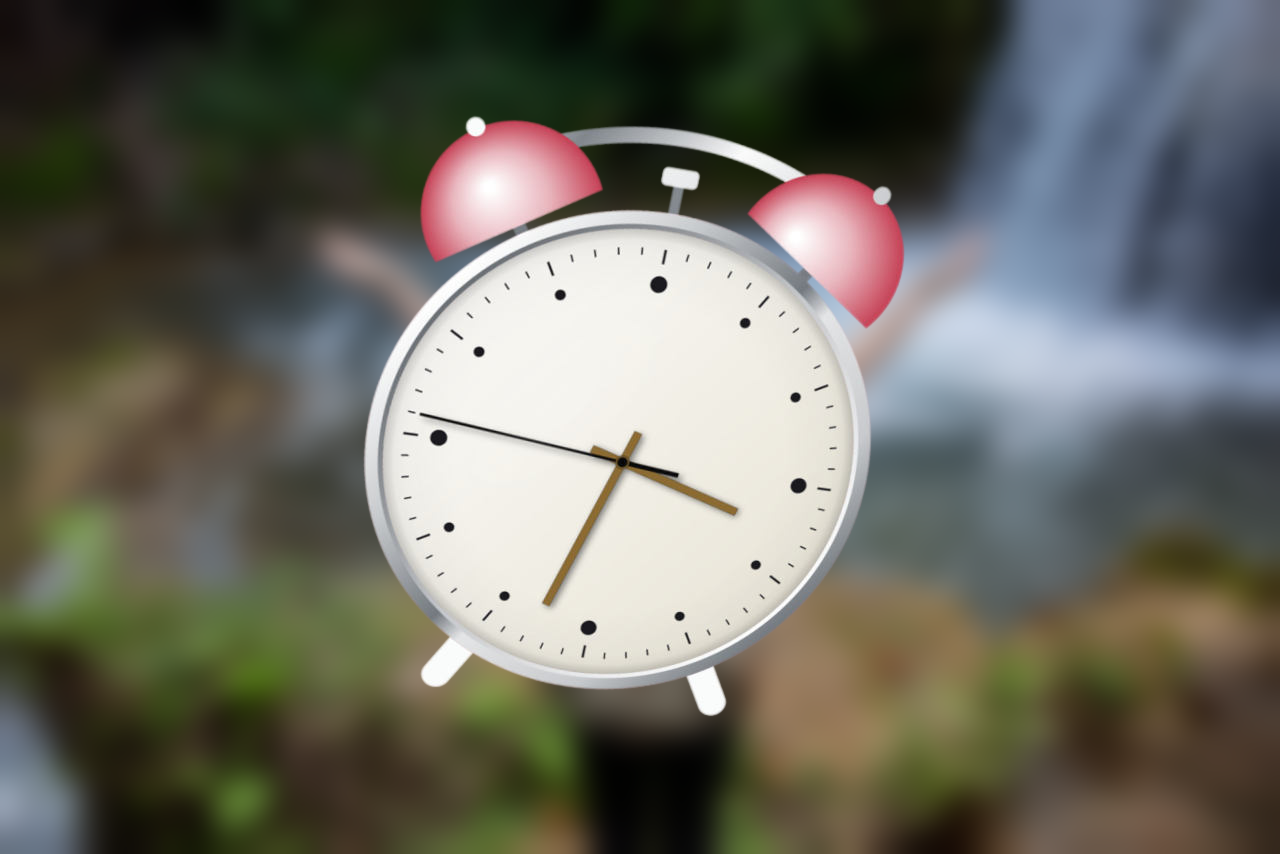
3,32,46
